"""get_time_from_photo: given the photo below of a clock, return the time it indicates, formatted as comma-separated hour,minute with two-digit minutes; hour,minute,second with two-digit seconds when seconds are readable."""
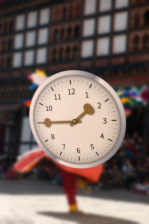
1,45
